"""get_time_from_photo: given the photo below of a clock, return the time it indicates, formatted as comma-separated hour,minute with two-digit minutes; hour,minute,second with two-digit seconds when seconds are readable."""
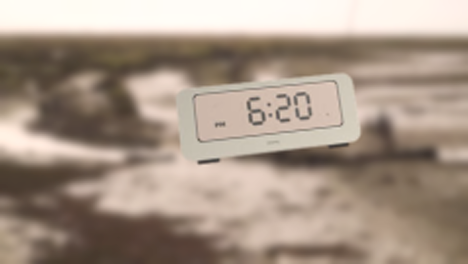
6,20
